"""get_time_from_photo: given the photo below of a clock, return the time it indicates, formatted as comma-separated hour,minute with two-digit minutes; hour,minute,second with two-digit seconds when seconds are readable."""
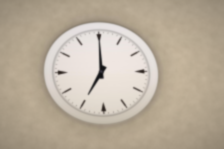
7,00
